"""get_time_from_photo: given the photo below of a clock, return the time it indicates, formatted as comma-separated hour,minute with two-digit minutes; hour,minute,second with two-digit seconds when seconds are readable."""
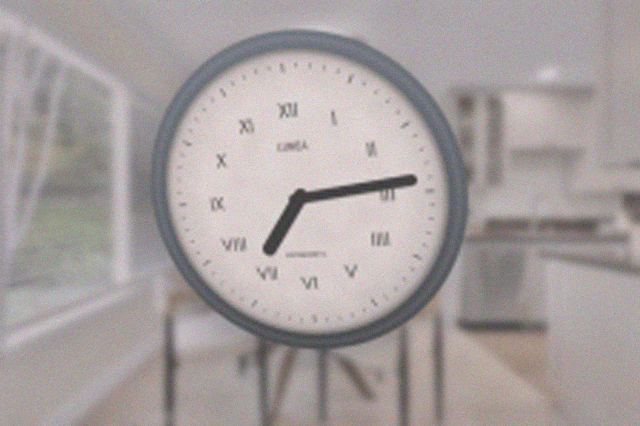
7,14
